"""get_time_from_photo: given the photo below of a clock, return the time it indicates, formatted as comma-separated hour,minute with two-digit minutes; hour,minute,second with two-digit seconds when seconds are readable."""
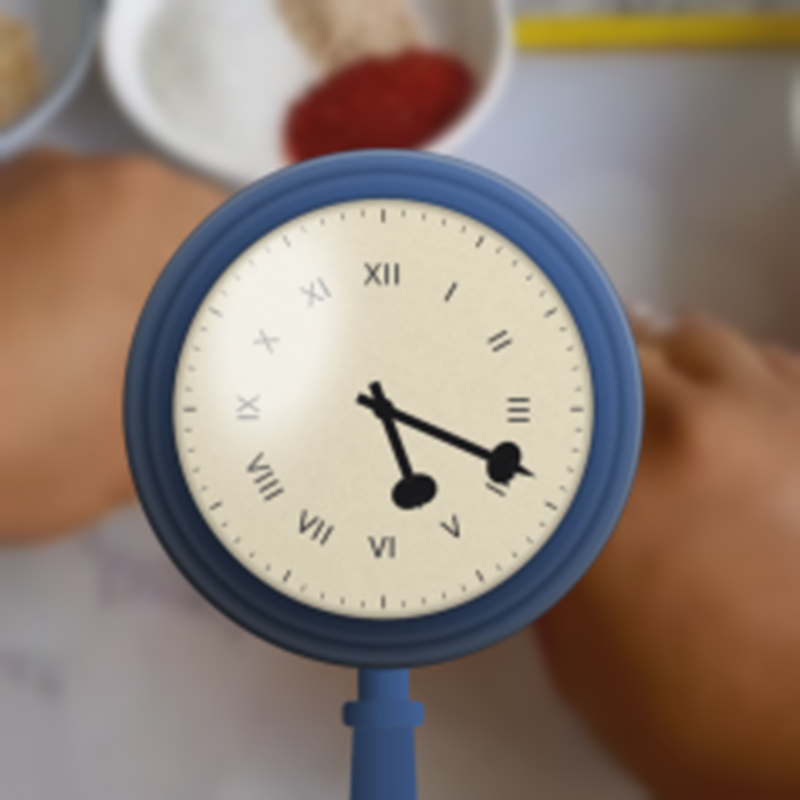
5,19
